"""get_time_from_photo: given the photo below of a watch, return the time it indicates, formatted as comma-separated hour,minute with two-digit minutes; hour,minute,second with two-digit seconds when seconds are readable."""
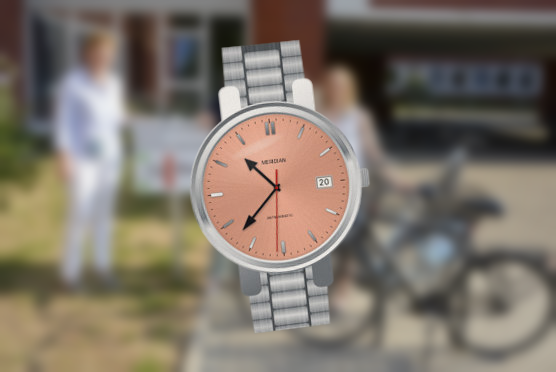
10,37,31
